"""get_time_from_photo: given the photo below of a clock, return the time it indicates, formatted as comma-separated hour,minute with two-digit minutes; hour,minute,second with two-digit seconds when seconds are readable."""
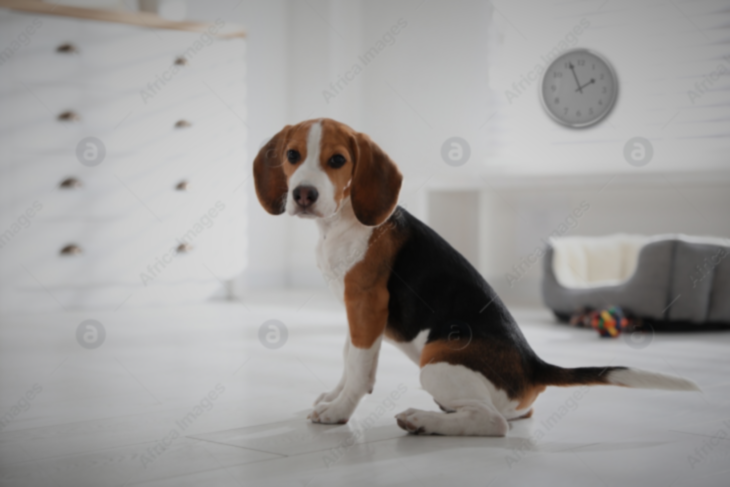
1,56
